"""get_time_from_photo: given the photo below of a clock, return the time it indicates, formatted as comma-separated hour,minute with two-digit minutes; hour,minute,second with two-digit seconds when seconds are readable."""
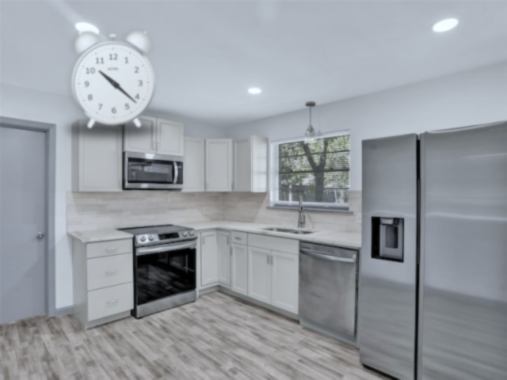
10,22
